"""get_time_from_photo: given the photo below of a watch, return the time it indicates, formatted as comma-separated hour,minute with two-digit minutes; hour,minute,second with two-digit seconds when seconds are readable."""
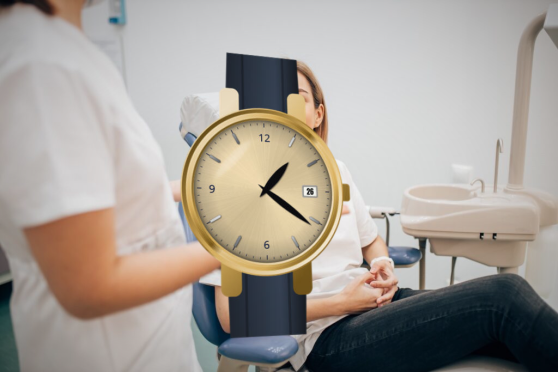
1,21
